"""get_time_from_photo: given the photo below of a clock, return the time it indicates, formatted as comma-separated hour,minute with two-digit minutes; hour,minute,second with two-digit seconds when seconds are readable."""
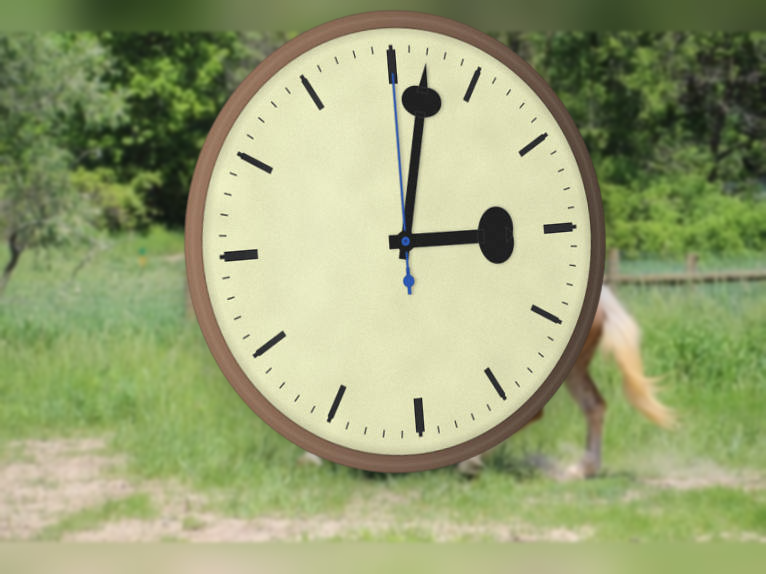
3,02,00
